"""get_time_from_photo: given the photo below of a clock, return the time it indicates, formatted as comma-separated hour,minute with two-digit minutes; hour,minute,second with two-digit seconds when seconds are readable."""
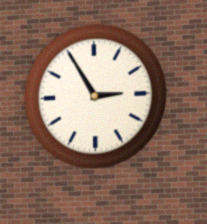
2,55
